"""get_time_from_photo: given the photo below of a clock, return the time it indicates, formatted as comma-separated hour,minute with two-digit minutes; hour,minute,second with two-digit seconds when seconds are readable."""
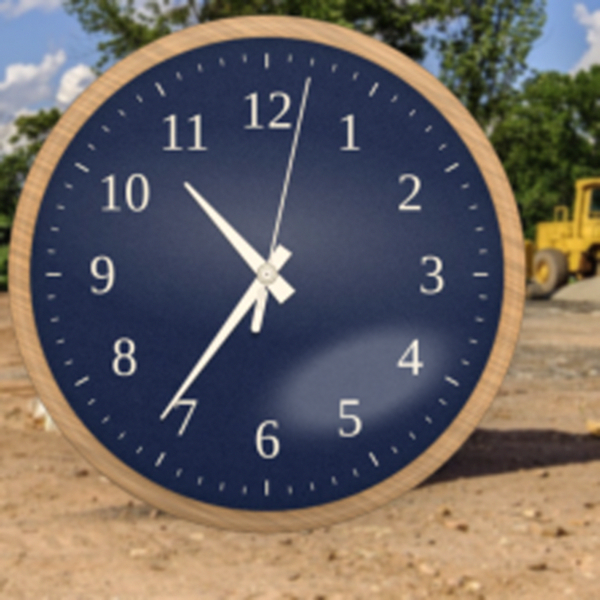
10,36,02
